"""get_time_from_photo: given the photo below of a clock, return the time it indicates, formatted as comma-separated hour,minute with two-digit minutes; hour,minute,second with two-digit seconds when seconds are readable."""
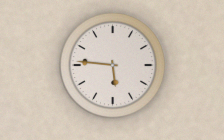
5,46
